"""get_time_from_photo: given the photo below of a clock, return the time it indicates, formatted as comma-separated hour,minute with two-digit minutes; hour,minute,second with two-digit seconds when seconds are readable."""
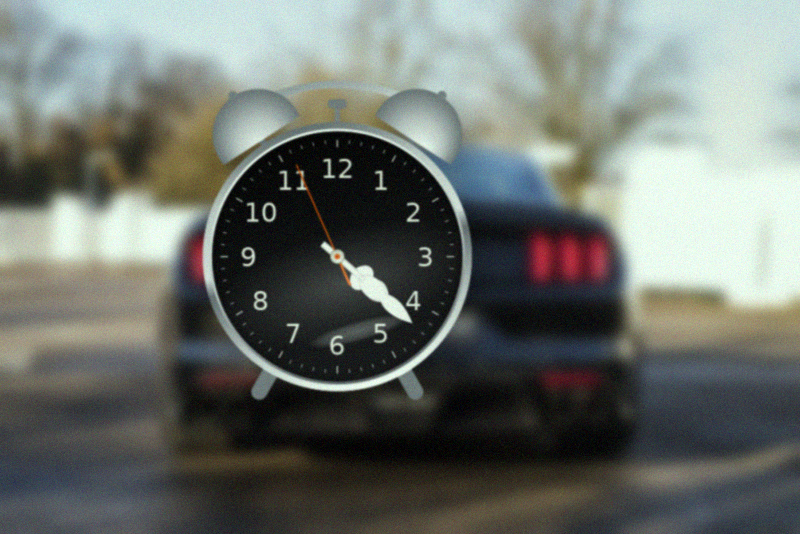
4,21,56
